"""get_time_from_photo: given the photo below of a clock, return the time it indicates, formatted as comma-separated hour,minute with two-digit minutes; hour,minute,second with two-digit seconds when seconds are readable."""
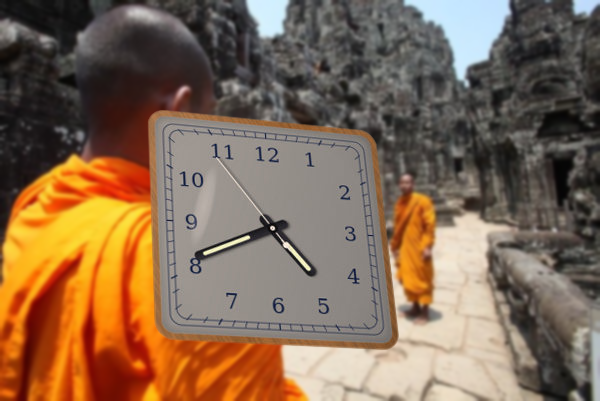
4,40,54
